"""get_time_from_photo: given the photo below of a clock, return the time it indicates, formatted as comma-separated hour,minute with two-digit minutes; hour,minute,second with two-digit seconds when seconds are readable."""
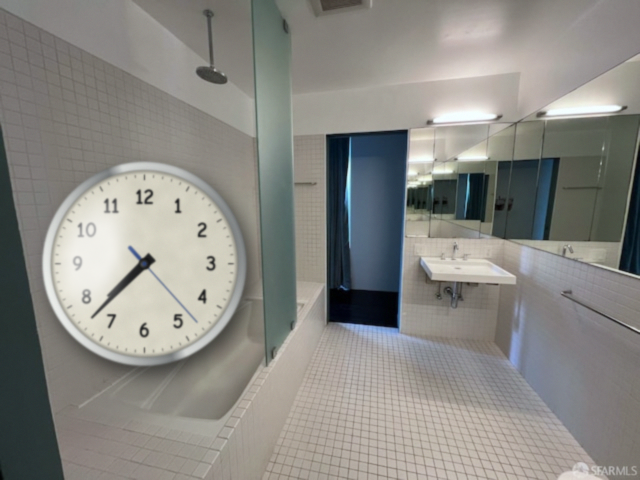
7,37,23
